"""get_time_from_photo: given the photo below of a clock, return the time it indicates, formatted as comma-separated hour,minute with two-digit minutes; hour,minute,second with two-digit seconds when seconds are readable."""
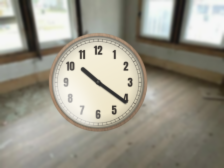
10,21
